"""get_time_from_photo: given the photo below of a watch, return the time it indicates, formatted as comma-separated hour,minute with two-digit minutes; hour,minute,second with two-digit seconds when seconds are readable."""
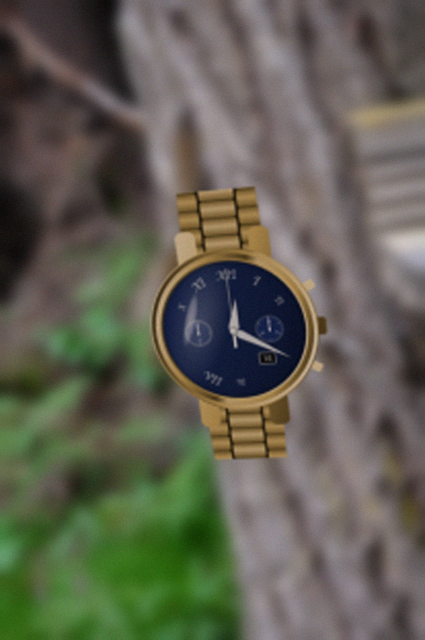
12,20
